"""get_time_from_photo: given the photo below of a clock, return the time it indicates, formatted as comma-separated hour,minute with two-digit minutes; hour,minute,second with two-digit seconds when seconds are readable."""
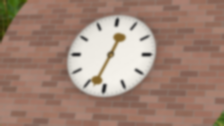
12,33
